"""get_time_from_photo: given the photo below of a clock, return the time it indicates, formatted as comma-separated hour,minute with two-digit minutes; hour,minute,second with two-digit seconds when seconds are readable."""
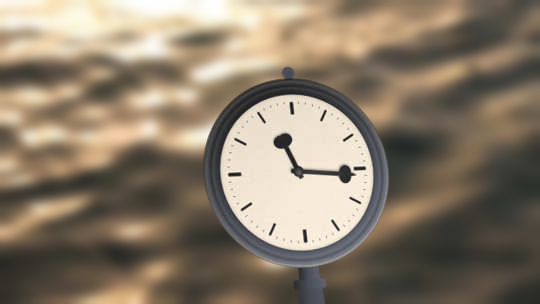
11,16
